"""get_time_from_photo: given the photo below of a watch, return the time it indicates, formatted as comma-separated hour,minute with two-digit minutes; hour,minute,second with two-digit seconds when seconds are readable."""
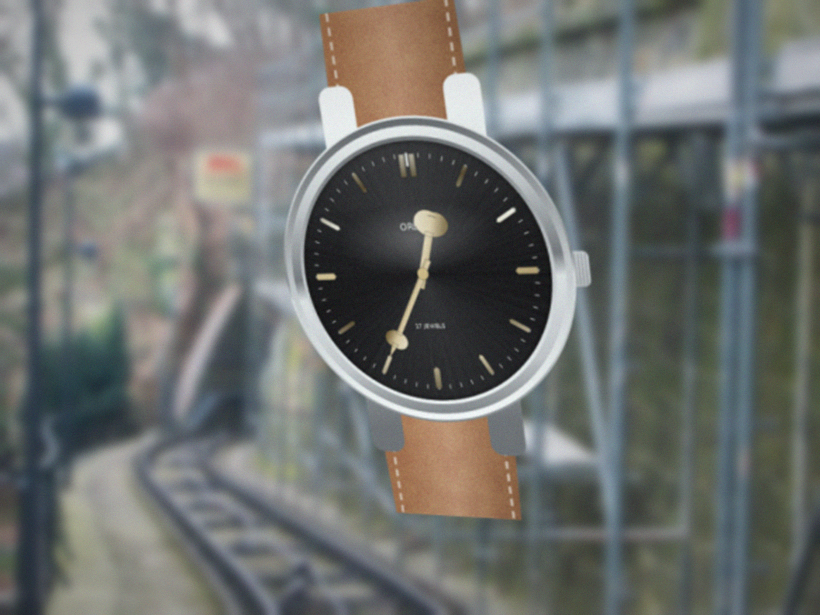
12,35
